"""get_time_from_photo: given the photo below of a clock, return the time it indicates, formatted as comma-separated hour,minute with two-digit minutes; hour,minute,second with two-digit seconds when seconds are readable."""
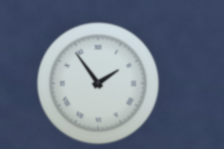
1,54
